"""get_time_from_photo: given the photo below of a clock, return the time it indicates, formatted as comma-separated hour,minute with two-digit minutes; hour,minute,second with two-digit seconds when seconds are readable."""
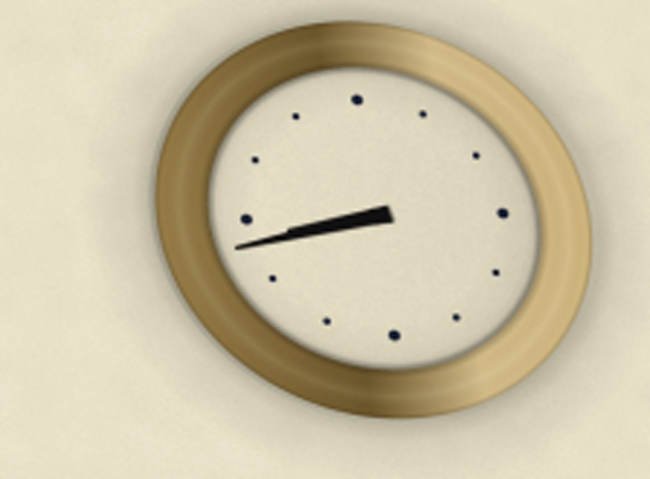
8,43
